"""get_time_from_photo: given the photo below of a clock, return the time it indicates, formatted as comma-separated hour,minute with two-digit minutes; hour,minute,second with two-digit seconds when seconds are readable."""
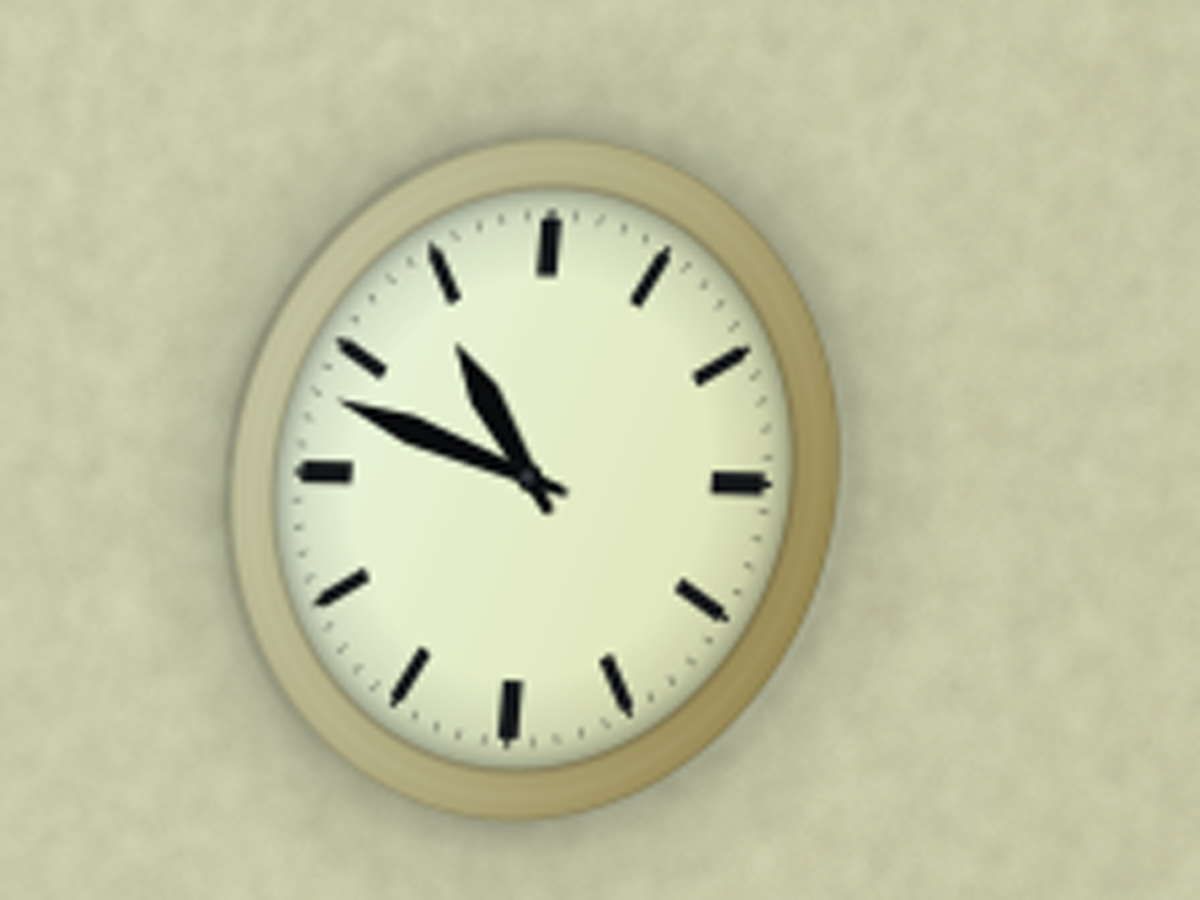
10,48
